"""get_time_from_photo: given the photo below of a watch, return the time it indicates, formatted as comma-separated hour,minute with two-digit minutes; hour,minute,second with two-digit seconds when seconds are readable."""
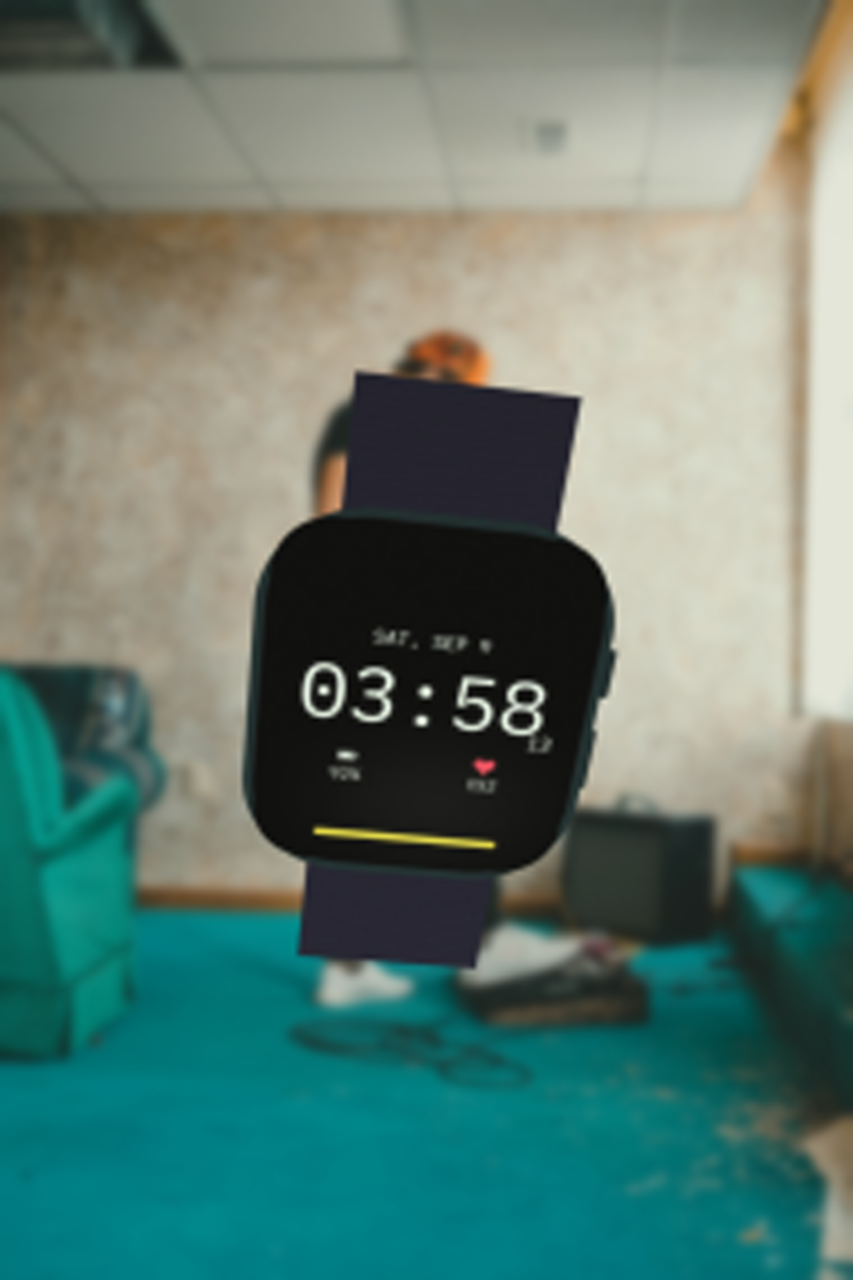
3,58
